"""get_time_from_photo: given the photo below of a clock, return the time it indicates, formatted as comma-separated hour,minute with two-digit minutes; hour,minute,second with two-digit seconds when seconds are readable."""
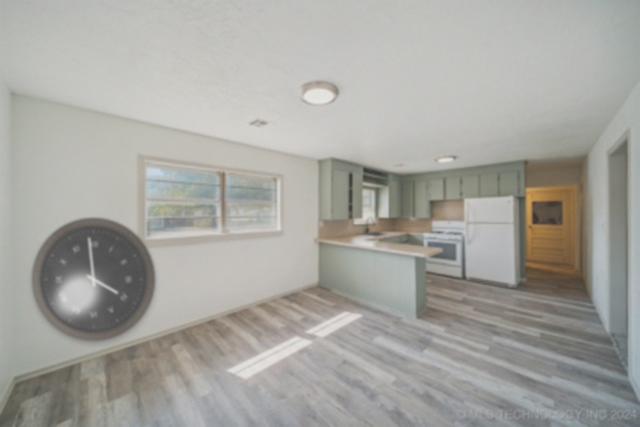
3,59
